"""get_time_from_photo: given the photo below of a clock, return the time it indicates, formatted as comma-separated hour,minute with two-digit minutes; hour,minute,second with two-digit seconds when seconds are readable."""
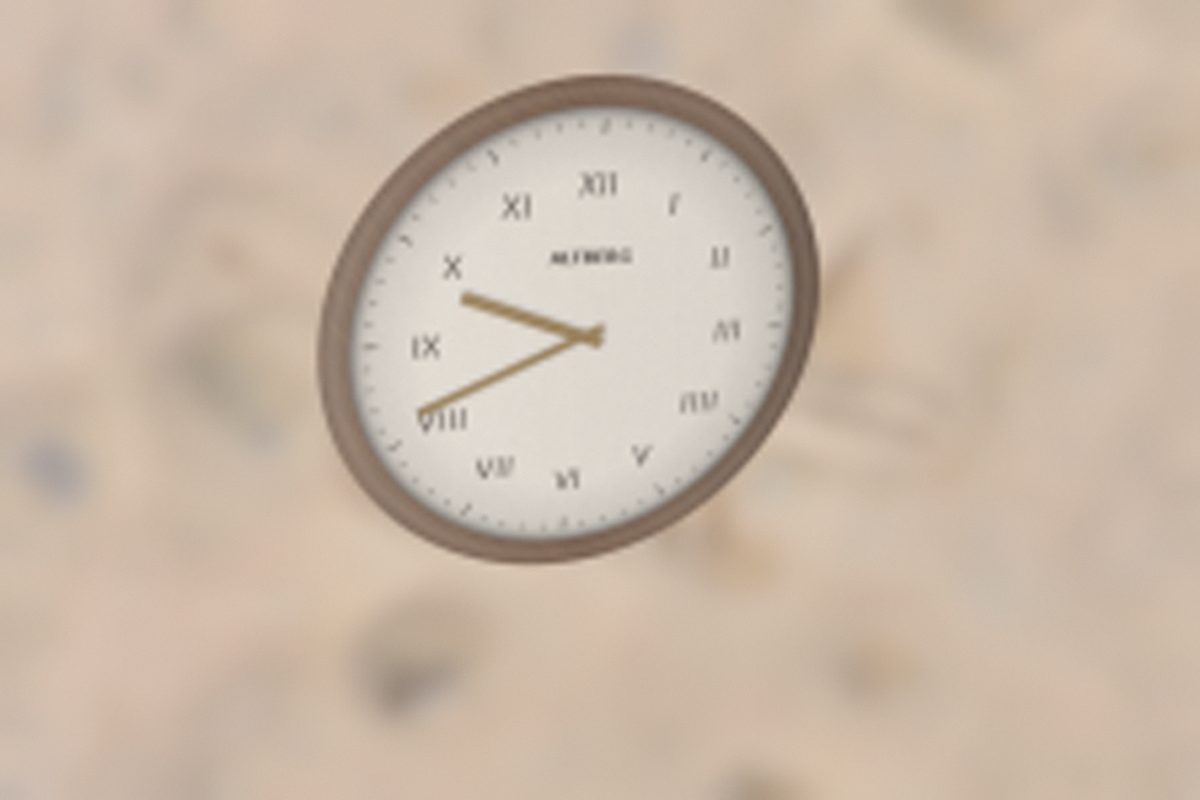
9,41
